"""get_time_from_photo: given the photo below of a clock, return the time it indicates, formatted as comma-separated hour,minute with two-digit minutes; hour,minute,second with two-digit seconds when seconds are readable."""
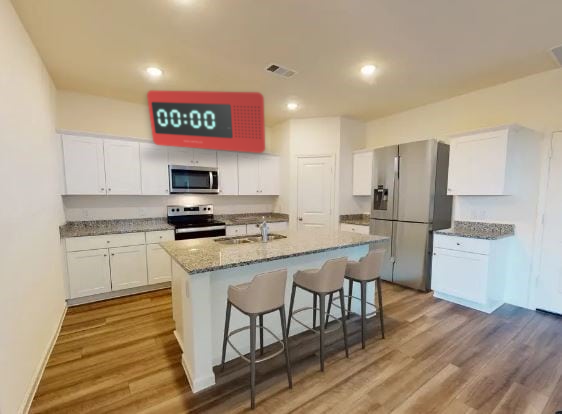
0,00
